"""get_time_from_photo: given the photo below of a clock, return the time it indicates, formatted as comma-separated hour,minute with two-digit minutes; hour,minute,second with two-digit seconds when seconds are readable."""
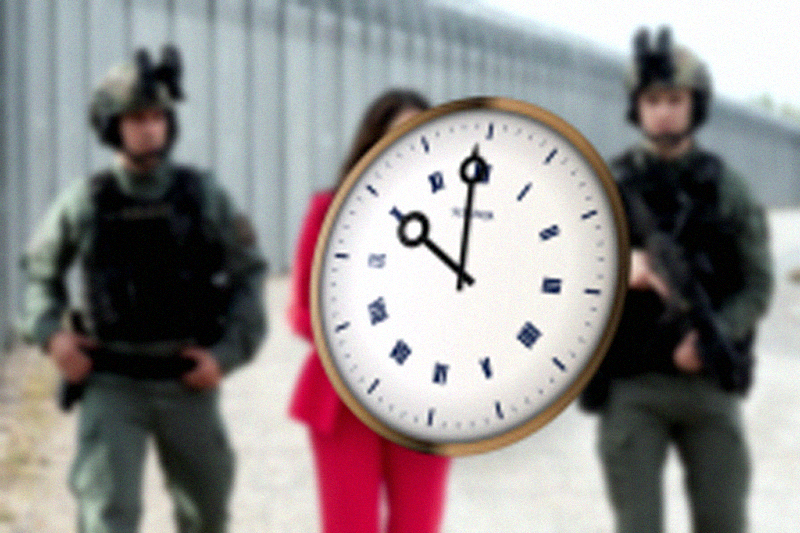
9,59
